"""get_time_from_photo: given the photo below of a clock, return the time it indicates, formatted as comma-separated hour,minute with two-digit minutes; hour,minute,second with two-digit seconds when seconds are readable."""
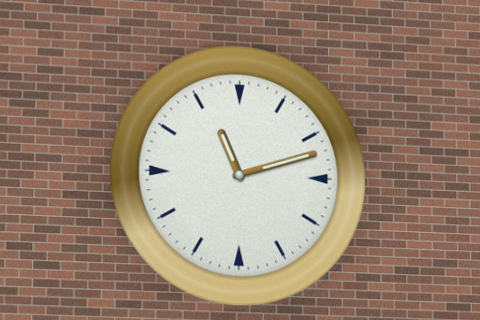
11,12
